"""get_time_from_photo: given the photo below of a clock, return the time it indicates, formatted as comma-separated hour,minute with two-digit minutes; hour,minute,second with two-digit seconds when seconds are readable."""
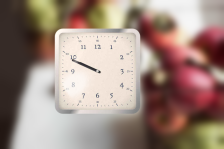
9,49
